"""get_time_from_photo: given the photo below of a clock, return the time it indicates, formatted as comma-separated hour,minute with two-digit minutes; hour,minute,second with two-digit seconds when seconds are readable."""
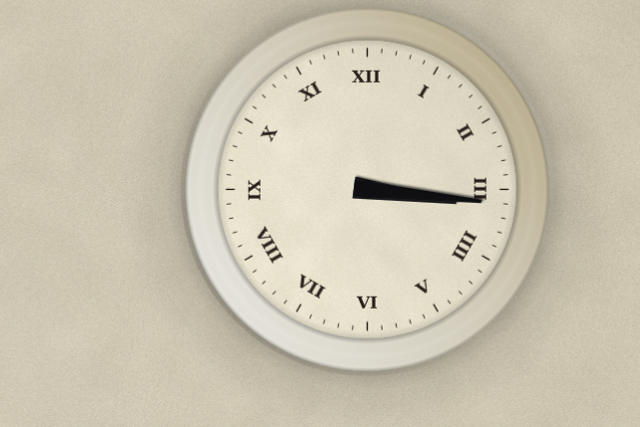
3,16
